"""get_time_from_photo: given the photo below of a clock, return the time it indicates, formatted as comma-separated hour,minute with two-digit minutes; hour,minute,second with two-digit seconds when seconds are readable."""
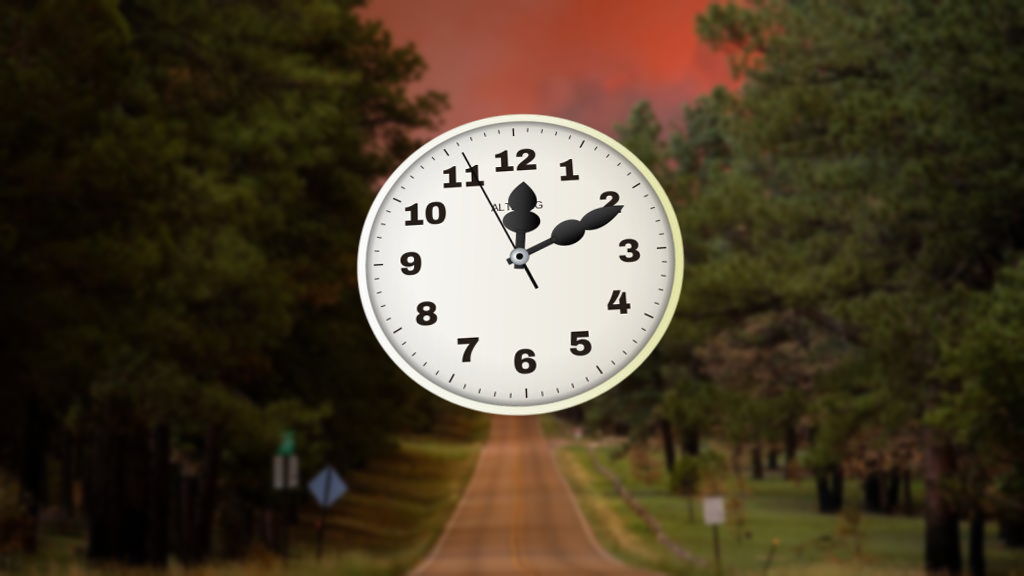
12,10,56
